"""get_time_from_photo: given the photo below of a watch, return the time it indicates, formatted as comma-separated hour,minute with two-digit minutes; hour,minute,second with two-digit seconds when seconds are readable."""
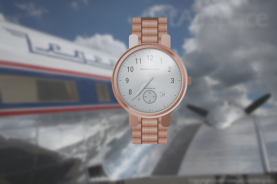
7,37
